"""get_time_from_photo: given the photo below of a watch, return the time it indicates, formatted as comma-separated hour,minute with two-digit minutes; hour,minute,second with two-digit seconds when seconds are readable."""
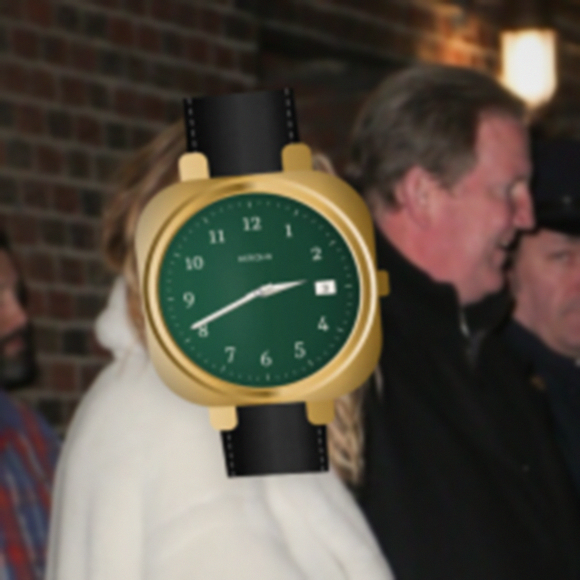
2,41
